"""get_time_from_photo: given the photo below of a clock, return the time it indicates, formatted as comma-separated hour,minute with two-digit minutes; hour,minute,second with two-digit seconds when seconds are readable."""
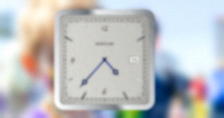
4,37
